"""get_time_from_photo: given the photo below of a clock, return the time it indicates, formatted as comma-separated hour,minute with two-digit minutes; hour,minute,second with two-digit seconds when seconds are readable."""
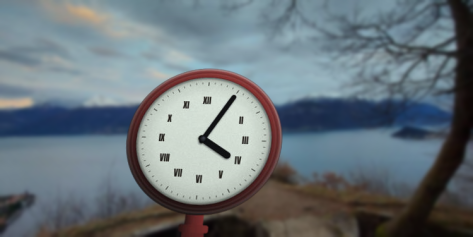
4,05
